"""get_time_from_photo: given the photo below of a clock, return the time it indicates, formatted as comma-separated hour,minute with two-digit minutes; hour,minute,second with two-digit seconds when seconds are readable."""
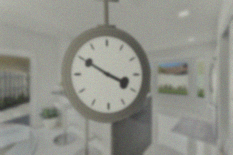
3,50
